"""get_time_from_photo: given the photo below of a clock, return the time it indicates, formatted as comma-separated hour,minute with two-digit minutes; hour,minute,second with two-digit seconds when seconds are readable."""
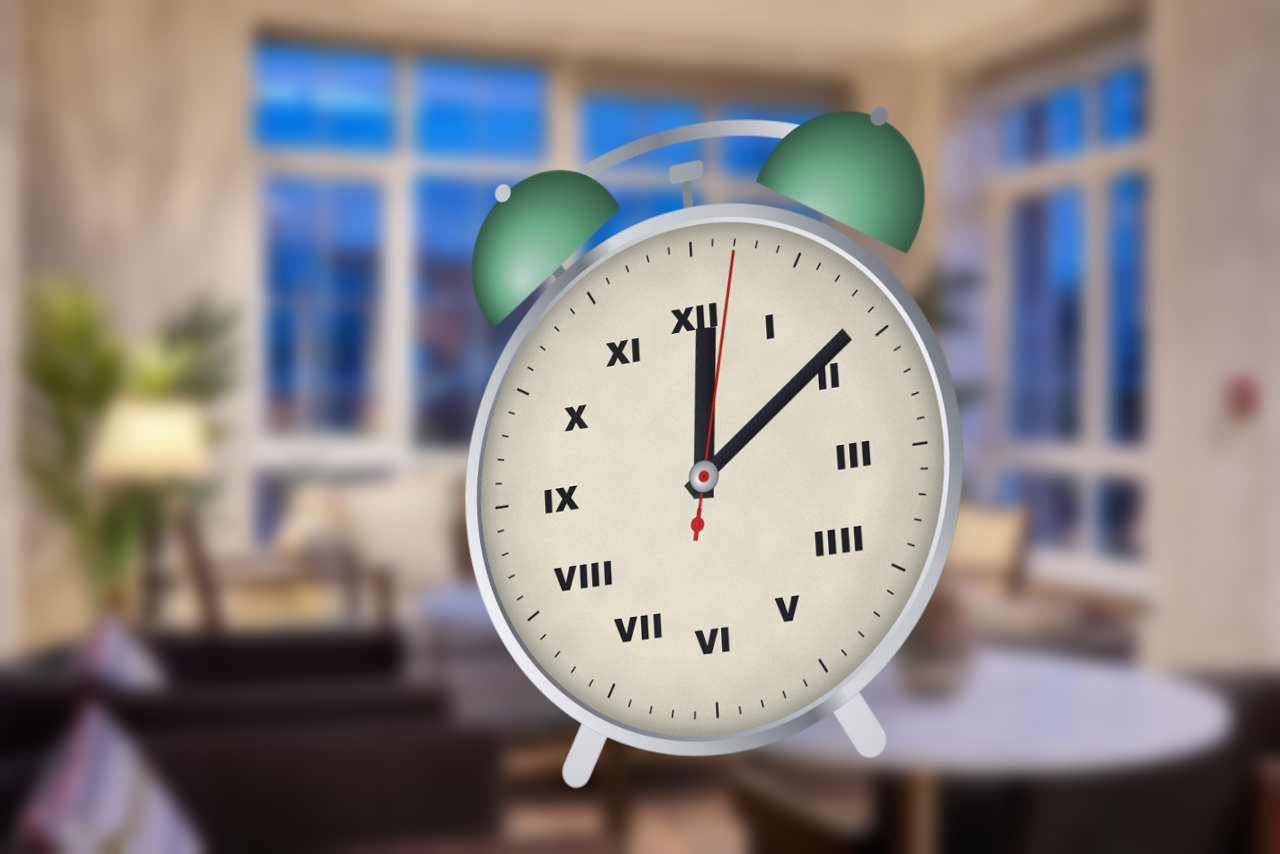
12,09,02
